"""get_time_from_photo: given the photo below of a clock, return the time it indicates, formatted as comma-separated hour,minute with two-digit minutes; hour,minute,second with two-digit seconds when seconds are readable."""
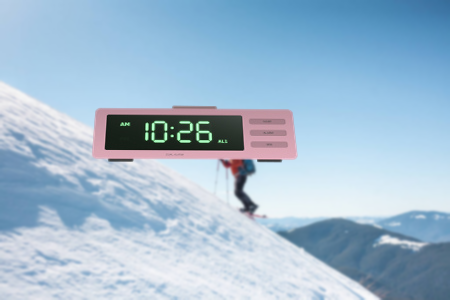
10,26
